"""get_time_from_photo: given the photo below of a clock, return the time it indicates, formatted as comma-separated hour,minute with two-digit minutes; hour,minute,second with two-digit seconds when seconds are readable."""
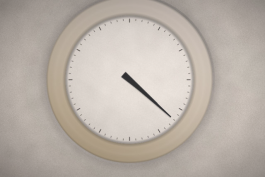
4,22
